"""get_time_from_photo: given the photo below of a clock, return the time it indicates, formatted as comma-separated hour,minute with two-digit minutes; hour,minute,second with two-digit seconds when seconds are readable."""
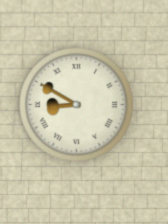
8,50
